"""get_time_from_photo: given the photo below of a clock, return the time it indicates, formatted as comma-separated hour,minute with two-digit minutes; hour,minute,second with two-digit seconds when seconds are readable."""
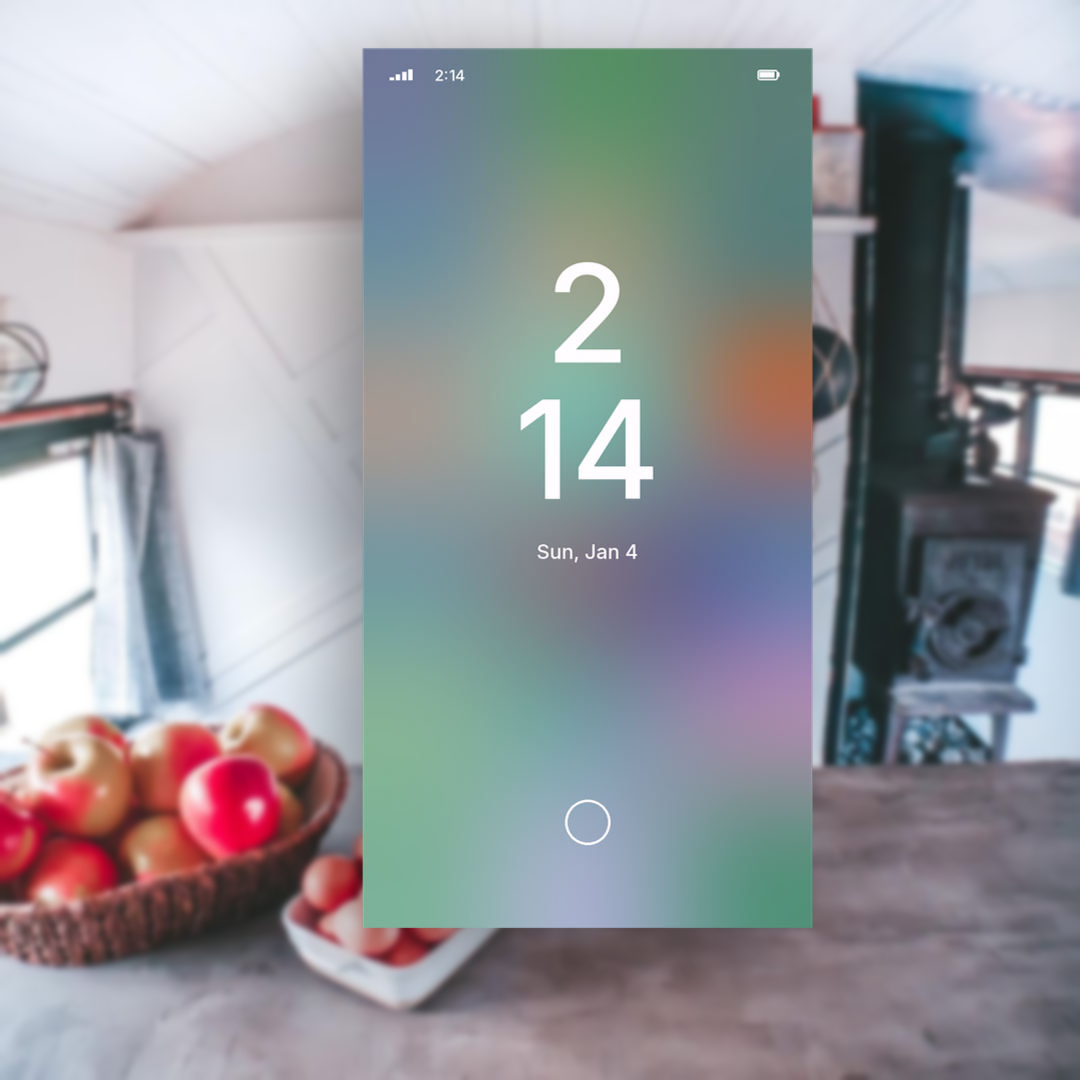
2,14
